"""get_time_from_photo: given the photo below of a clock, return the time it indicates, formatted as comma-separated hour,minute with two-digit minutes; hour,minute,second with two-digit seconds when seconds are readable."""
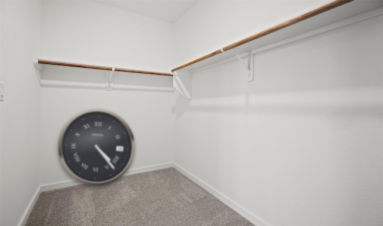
4,23
